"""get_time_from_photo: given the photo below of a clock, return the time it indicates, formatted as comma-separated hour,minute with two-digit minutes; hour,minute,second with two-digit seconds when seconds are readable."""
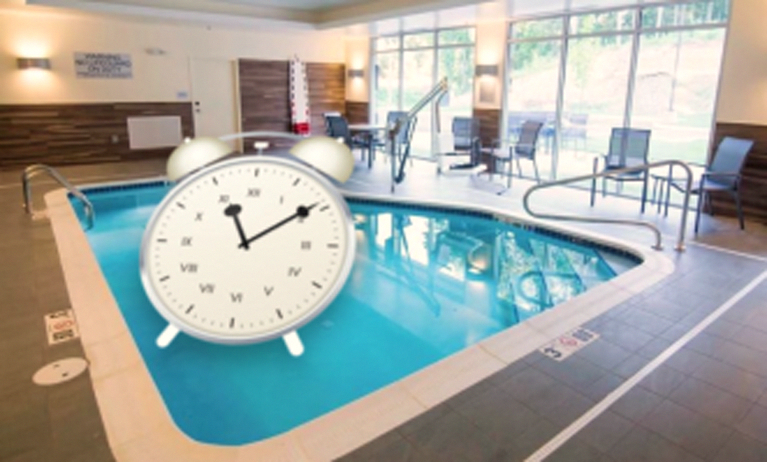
11,09
